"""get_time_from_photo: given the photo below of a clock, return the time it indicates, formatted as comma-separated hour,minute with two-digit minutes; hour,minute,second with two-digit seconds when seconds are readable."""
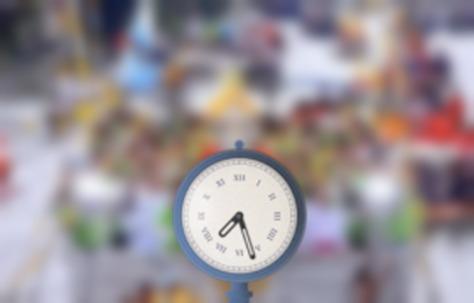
7,27
